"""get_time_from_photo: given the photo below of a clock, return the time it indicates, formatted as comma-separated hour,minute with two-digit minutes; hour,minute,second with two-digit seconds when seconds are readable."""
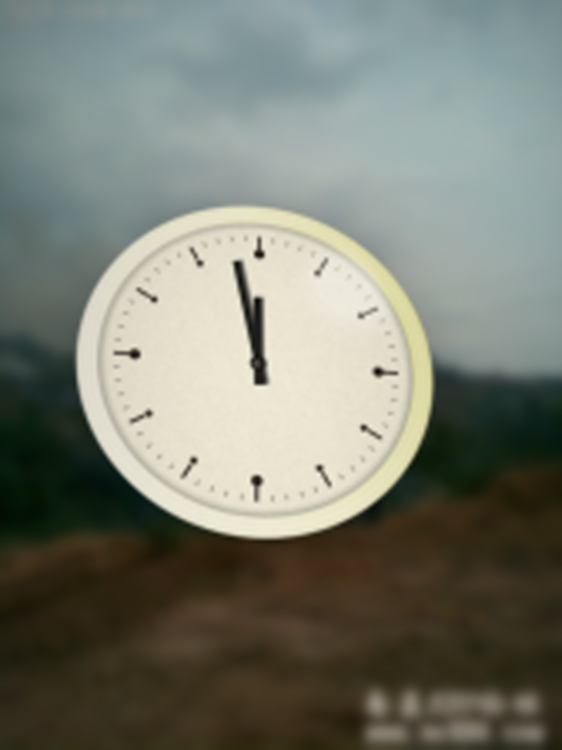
11,58
